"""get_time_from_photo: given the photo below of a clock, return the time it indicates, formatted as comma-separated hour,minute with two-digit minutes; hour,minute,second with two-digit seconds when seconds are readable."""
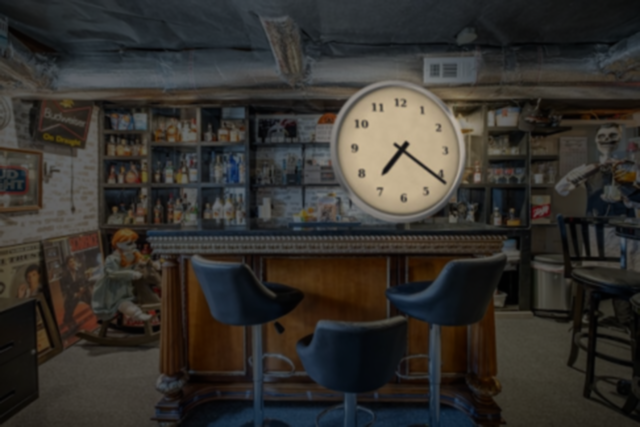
7,21
